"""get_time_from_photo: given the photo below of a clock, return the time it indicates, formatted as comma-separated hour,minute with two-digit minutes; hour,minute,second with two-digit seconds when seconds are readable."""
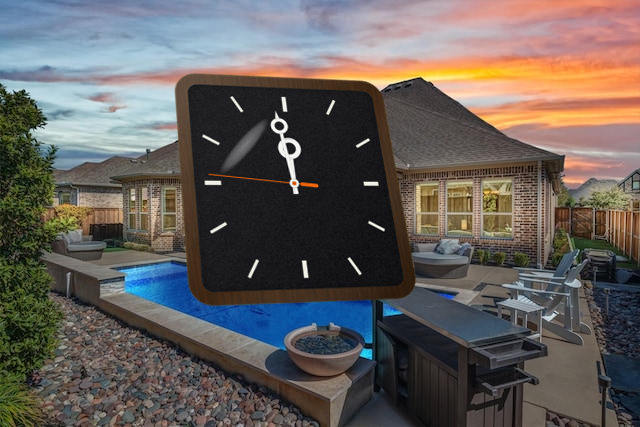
11,58,46
